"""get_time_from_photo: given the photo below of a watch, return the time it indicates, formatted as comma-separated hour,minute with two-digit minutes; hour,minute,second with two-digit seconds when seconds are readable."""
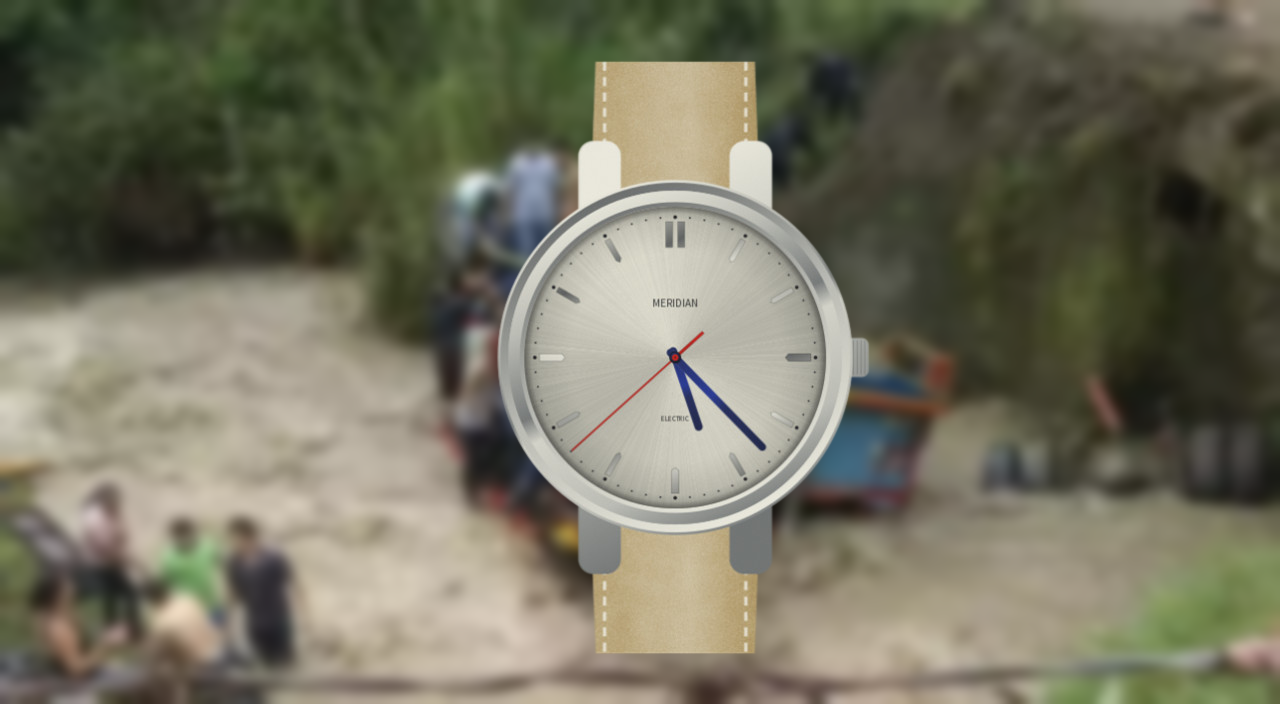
5,22,38
